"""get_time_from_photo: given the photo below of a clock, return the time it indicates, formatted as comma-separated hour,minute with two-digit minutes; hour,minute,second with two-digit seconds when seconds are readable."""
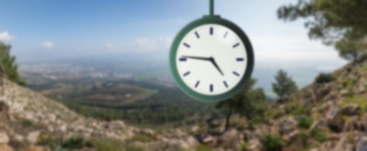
4,46
